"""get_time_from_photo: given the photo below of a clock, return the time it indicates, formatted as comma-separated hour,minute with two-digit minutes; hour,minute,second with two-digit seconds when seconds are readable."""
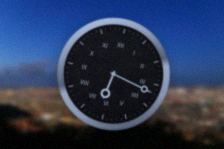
6,17
